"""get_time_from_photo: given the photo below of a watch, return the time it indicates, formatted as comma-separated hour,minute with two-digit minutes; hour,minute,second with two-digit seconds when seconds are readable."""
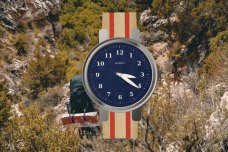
3,21
